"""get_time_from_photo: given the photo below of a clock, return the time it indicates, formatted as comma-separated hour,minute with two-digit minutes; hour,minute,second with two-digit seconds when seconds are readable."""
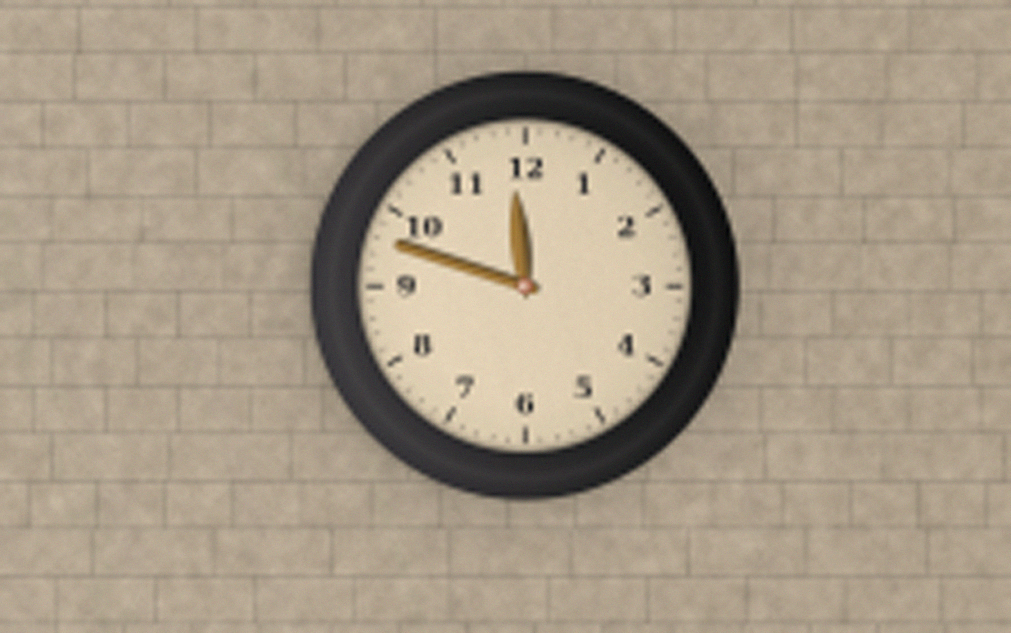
11,48
